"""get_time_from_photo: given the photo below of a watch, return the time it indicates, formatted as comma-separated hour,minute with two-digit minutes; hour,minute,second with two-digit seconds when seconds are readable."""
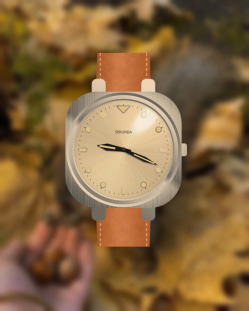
9,19
